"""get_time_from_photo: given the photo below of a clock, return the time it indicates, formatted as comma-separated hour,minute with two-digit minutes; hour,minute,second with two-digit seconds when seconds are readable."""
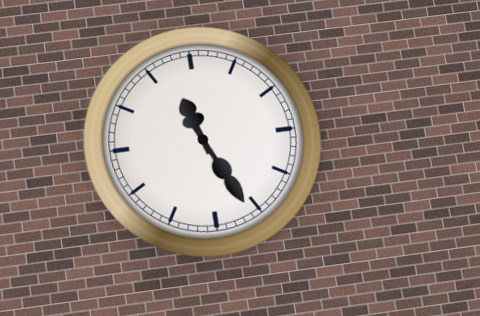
11,26
